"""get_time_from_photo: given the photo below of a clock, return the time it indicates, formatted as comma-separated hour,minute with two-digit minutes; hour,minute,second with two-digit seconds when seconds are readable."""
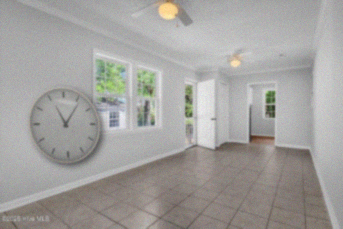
11,06
